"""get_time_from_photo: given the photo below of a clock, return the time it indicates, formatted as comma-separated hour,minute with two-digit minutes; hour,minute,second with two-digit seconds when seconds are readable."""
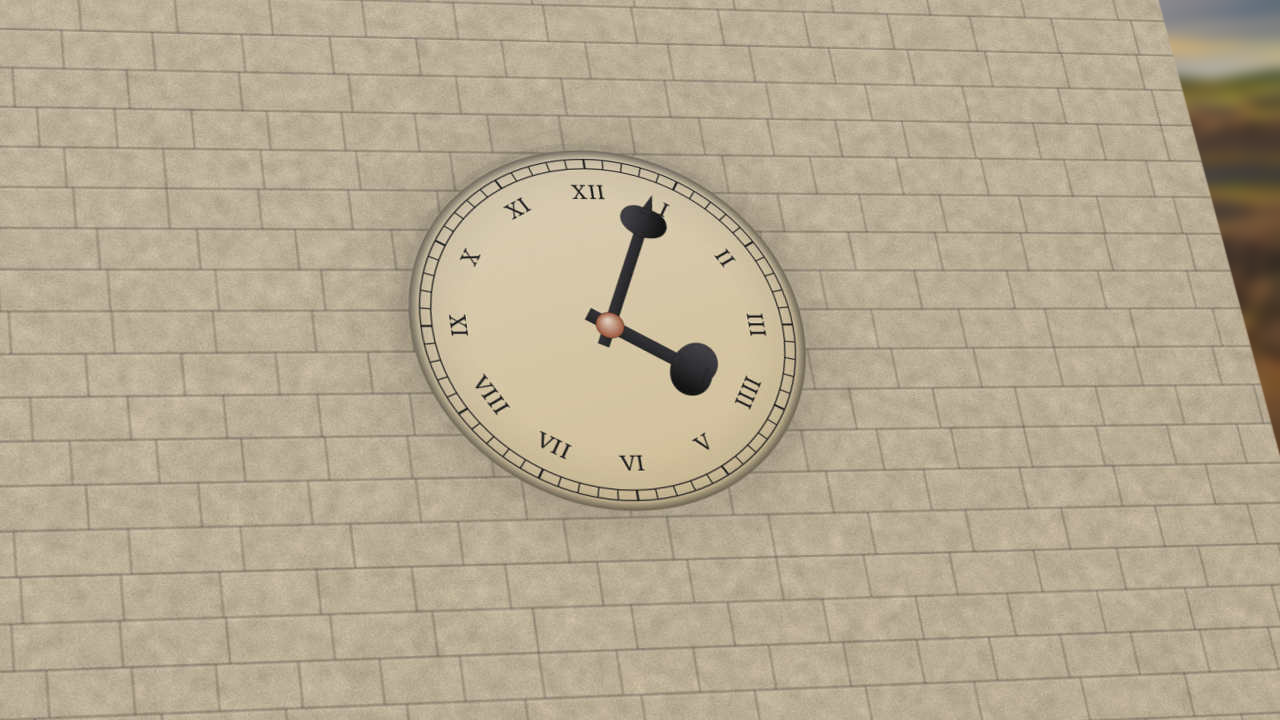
4,04
